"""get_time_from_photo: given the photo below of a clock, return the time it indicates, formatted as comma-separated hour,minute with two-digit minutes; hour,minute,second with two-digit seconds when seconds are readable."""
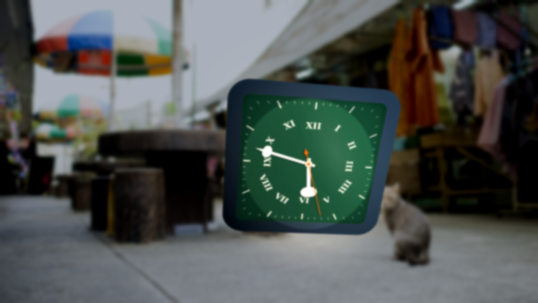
5,47,27
